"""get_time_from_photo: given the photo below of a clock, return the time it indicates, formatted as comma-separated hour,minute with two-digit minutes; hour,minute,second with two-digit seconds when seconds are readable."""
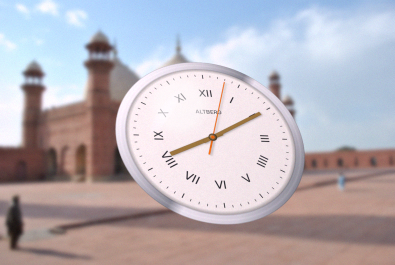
8,10,03
